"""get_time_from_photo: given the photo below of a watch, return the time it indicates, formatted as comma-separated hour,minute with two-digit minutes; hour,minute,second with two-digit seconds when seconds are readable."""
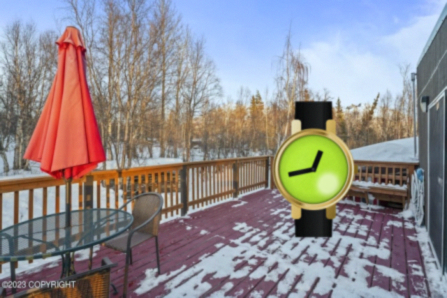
12,43
